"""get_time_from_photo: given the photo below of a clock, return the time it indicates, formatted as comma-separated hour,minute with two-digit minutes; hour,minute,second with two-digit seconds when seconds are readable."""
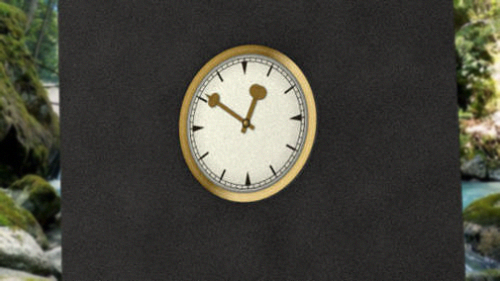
12,51
